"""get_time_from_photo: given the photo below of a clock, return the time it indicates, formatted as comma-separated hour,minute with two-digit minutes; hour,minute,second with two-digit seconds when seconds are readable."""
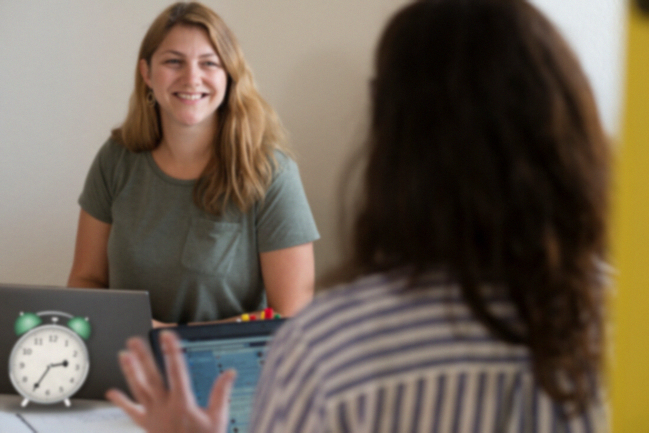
2,35
